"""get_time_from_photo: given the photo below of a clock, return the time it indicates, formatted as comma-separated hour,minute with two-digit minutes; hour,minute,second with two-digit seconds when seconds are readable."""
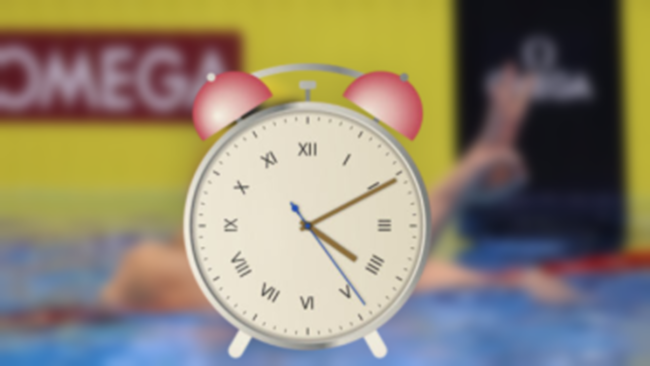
4,10,24
